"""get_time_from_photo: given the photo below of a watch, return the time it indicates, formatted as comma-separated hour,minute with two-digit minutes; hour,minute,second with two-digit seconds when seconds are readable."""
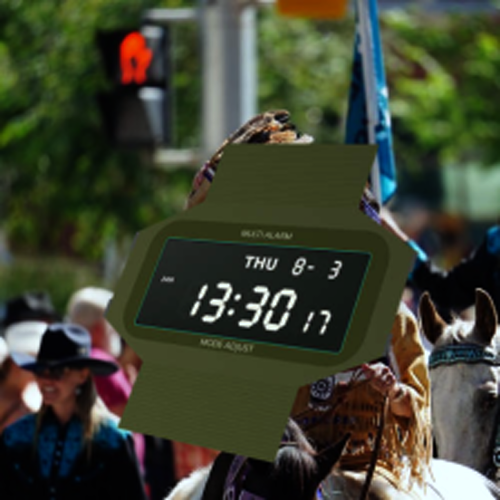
13,30,17
